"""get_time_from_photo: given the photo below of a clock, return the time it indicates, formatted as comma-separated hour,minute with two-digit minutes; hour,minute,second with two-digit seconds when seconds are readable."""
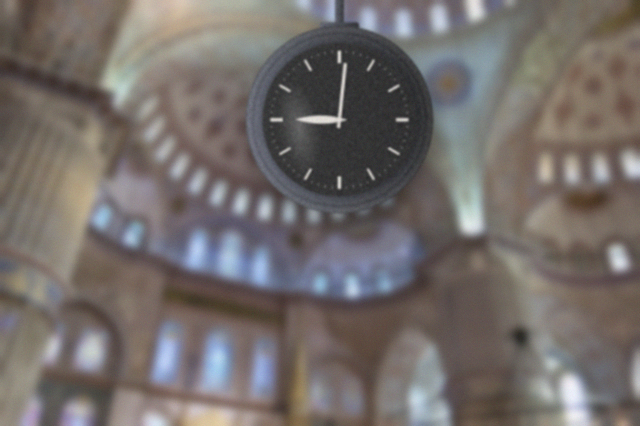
9,01
